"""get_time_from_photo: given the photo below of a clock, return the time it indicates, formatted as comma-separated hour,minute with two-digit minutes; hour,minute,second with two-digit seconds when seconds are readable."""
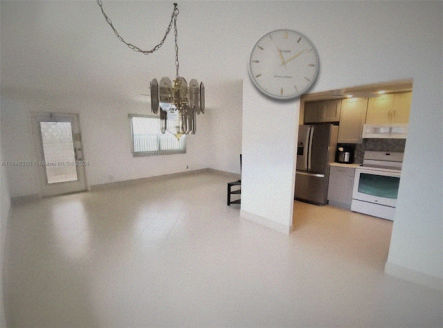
11,09
